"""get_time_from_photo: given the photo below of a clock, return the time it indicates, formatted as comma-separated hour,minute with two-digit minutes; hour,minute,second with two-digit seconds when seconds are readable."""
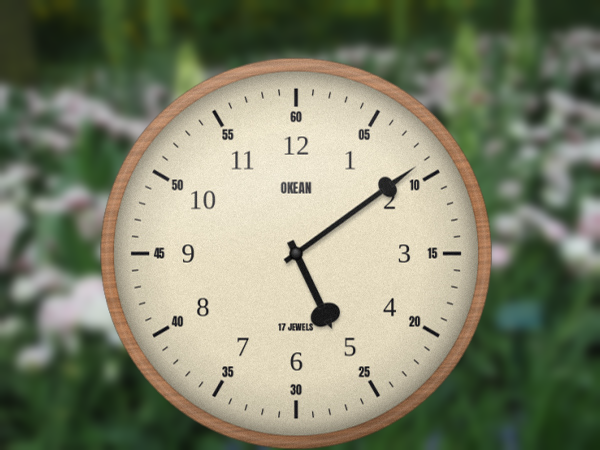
5,09
